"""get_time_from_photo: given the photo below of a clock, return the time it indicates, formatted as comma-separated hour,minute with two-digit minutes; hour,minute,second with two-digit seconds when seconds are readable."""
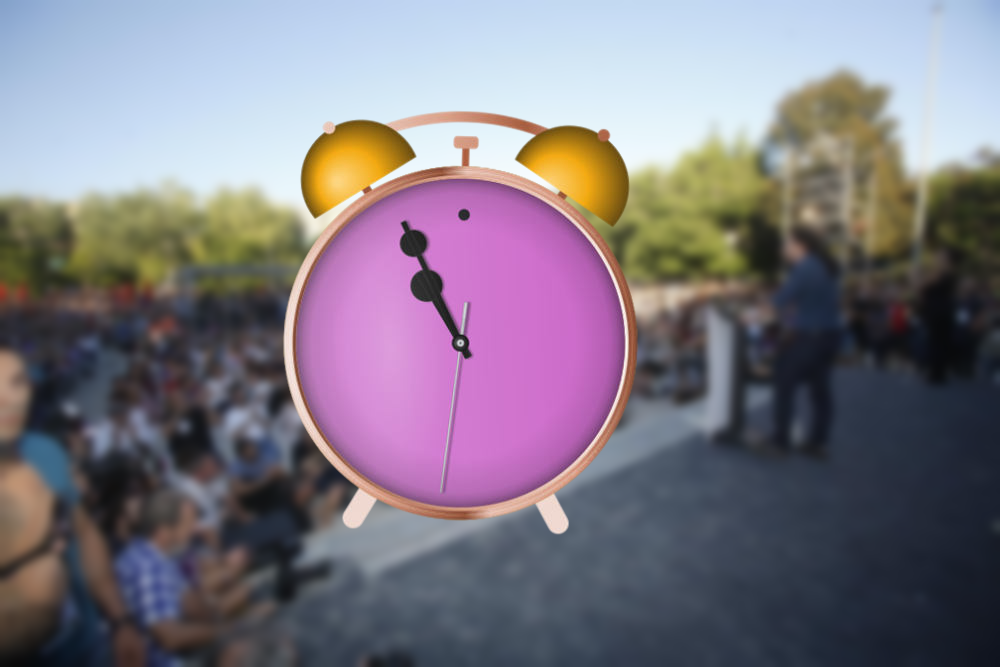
10,55,31
